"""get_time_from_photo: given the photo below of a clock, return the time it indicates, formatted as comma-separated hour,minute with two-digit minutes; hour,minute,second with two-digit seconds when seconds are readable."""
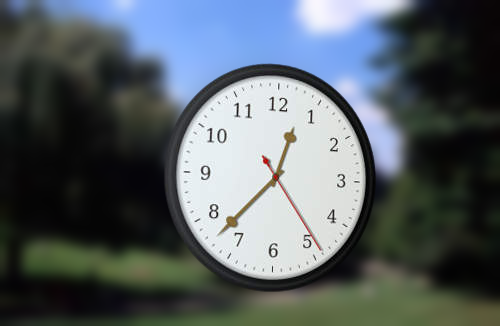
12,37,24
